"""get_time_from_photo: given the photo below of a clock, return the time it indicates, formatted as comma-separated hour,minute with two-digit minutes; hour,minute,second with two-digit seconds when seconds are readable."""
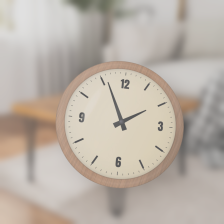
1,56
